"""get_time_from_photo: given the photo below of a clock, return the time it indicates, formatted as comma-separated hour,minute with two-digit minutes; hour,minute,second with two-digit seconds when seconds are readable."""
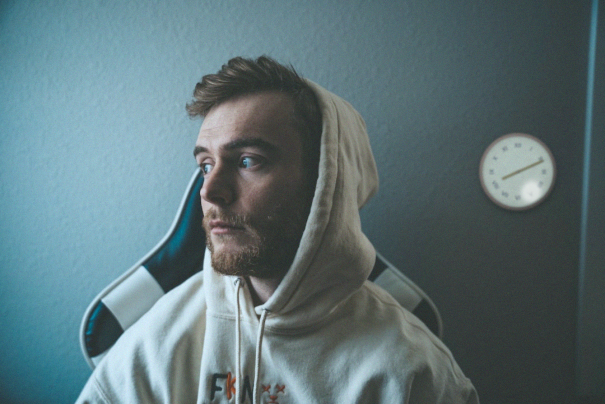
8,11
